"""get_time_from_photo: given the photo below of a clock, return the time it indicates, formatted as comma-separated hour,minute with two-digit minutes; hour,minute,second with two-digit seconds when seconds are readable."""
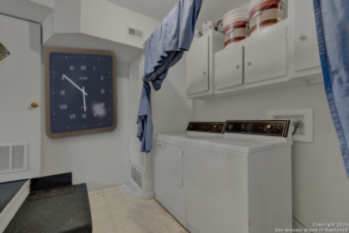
5,51
